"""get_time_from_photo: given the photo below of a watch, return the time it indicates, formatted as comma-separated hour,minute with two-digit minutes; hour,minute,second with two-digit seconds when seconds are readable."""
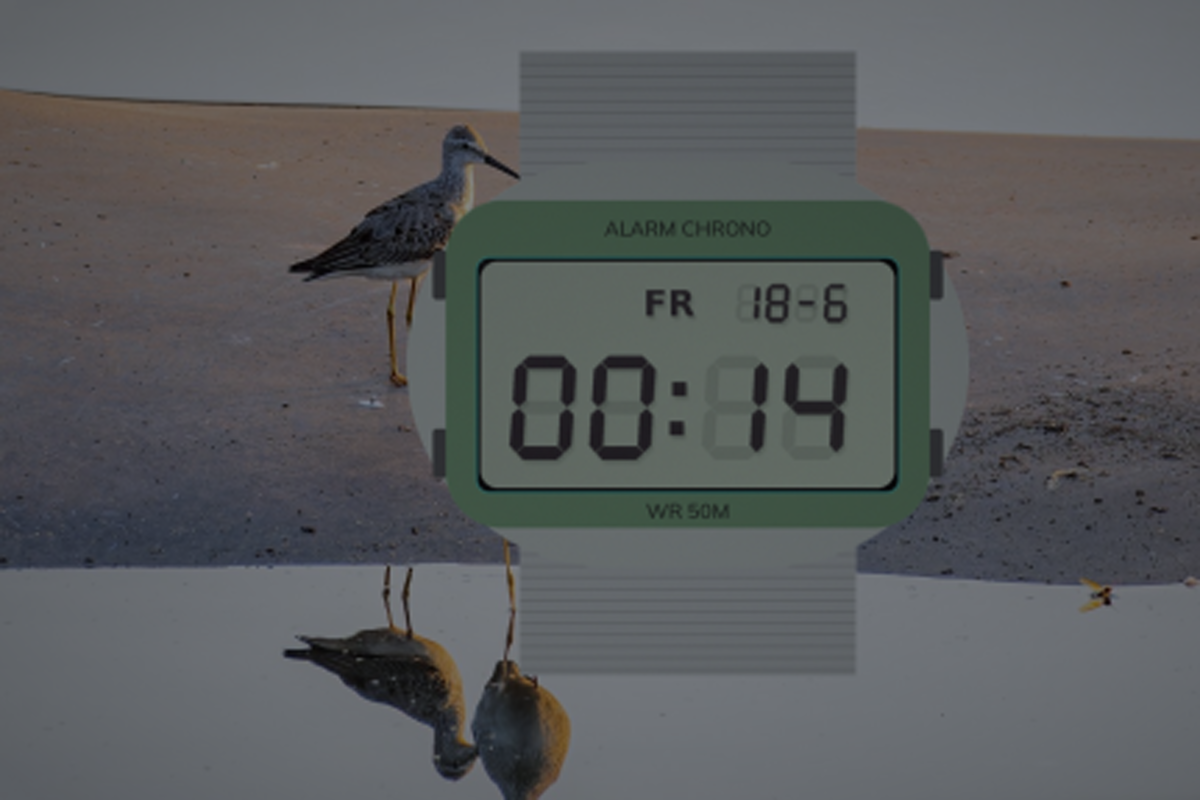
0,14
